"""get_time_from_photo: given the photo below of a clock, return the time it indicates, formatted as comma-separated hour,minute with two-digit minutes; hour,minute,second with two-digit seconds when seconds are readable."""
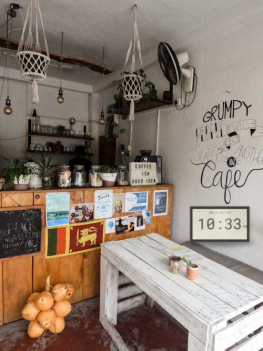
10,33
